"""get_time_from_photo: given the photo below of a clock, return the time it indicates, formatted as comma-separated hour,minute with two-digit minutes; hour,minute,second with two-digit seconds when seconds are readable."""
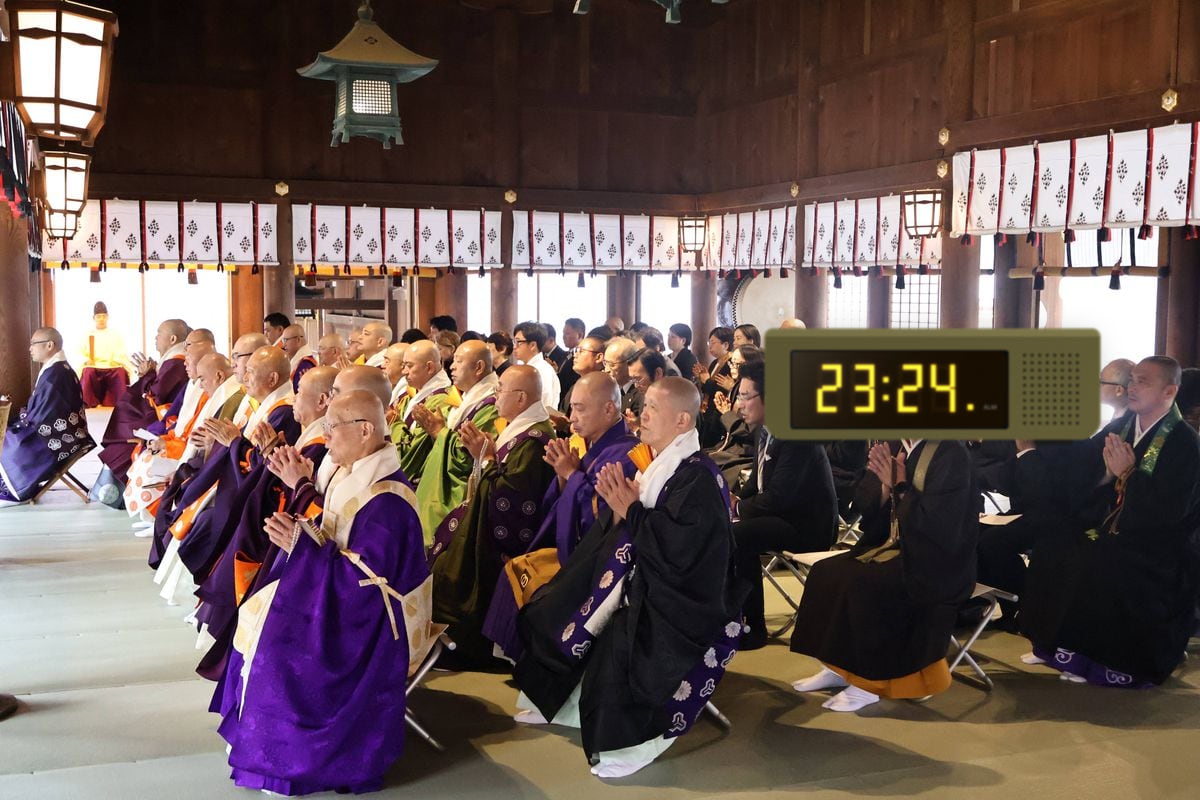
23,24
